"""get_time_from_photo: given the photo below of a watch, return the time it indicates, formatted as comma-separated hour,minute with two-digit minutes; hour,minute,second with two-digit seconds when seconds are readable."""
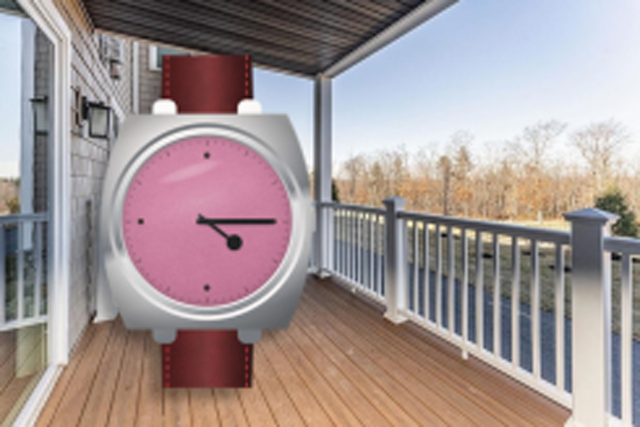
4,15
